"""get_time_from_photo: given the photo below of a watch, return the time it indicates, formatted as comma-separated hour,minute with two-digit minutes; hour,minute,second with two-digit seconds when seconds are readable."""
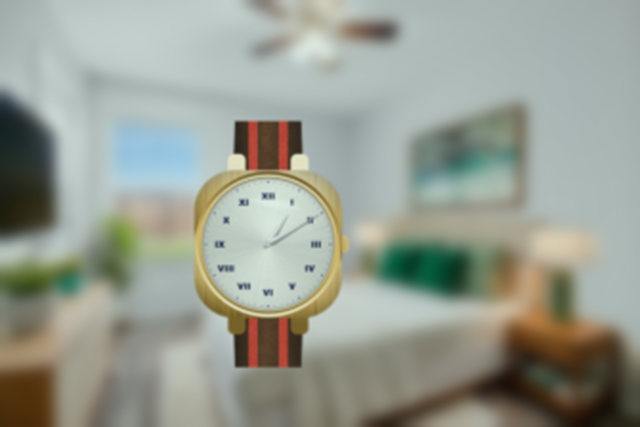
1,10
